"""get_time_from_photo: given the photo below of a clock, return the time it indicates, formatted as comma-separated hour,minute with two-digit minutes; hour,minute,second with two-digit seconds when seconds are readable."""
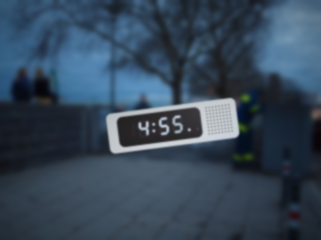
4,55
